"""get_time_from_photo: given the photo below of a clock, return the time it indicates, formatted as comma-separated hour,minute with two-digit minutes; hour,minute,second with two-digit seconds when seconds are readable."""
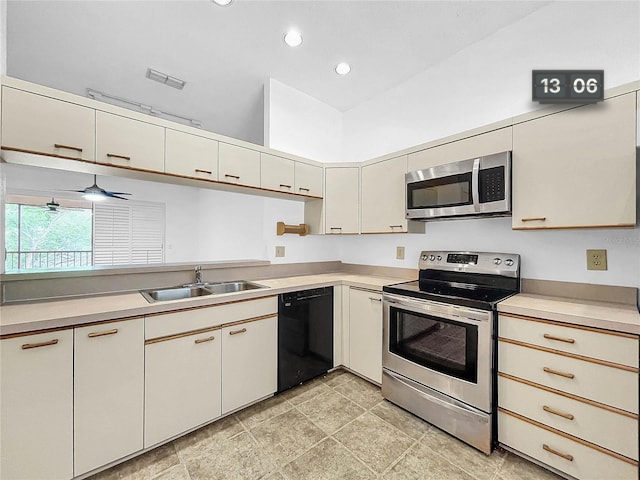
13,06
